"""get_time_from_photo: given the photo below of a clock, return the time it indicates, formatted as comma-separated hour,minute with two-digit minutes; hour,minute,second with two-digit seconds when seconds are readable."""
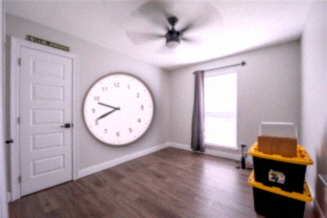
9,41
